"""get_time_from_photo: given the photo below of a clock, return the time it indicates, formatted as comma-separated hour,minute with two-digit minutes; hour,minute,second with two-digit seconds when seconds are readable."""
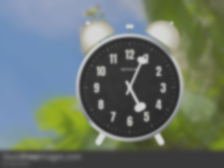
5,04
